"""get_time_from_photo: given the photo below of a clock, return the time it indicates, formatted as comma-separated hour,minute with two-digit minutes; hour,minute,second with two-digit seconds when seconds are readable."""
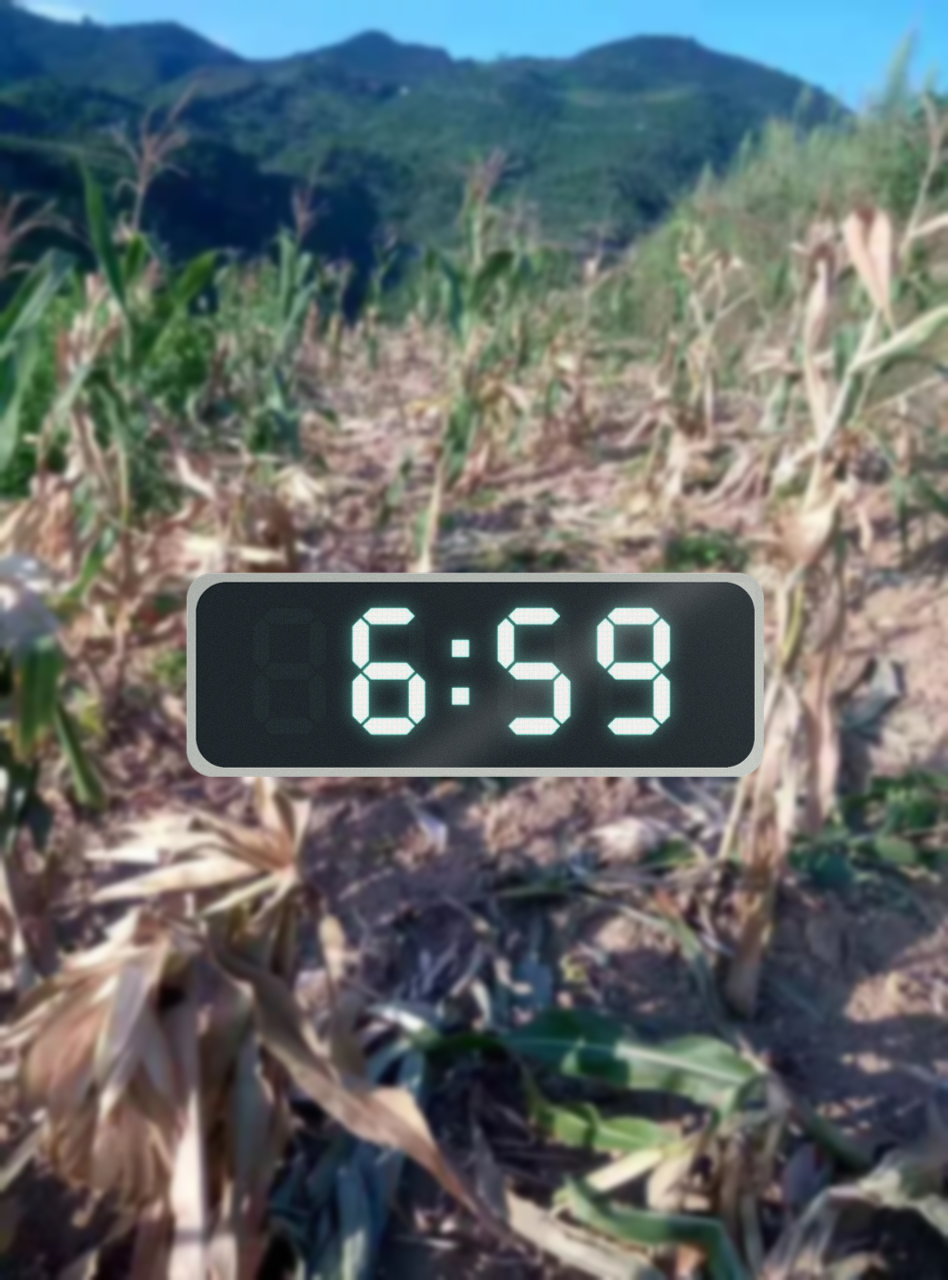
6,59
